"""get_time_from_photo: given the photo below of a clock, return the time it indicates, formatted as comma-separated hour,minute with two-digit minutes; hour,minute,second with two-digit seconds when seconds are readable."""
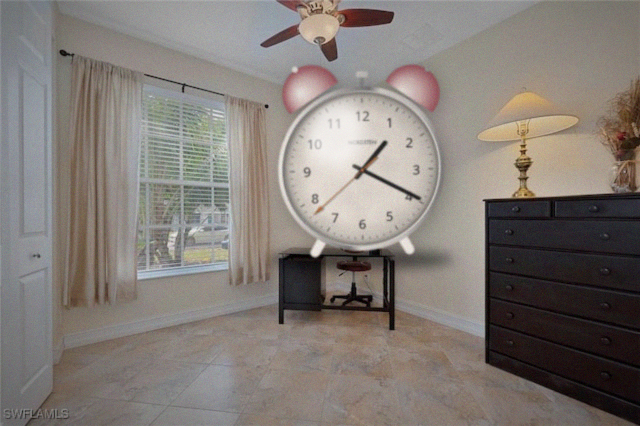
1,19,38
